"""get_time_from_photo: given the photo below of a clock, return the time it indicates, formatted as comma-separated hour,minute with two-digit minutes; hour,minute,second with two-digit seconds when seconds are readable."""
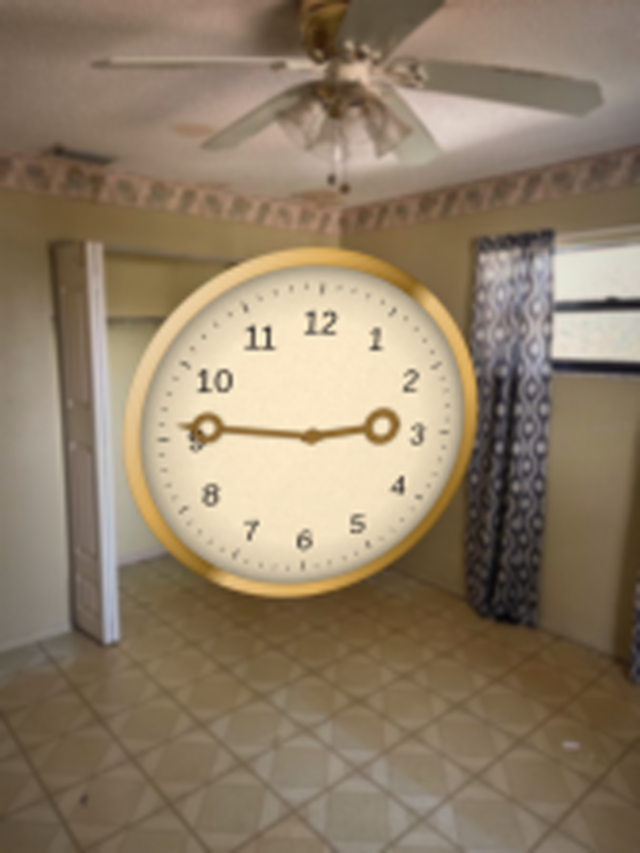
2,46
